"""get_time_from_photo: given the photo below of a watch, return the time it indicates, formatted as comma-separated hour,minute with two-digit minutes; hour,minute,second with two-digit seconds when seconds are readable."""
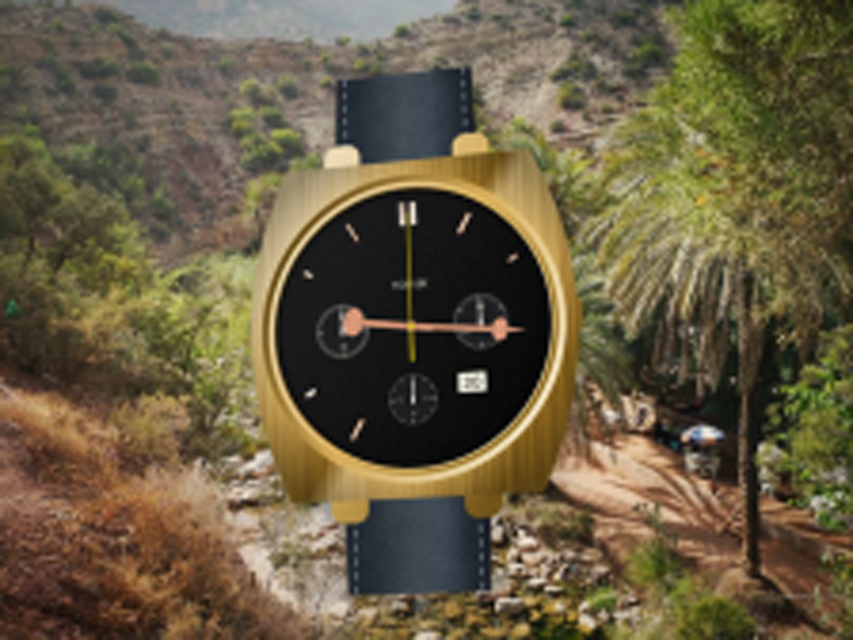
9,16
